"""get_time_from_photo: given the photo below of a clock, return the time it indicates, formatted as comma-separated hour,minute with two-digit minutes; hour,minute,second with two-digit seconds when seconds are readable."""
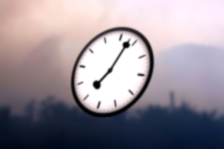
7,03
